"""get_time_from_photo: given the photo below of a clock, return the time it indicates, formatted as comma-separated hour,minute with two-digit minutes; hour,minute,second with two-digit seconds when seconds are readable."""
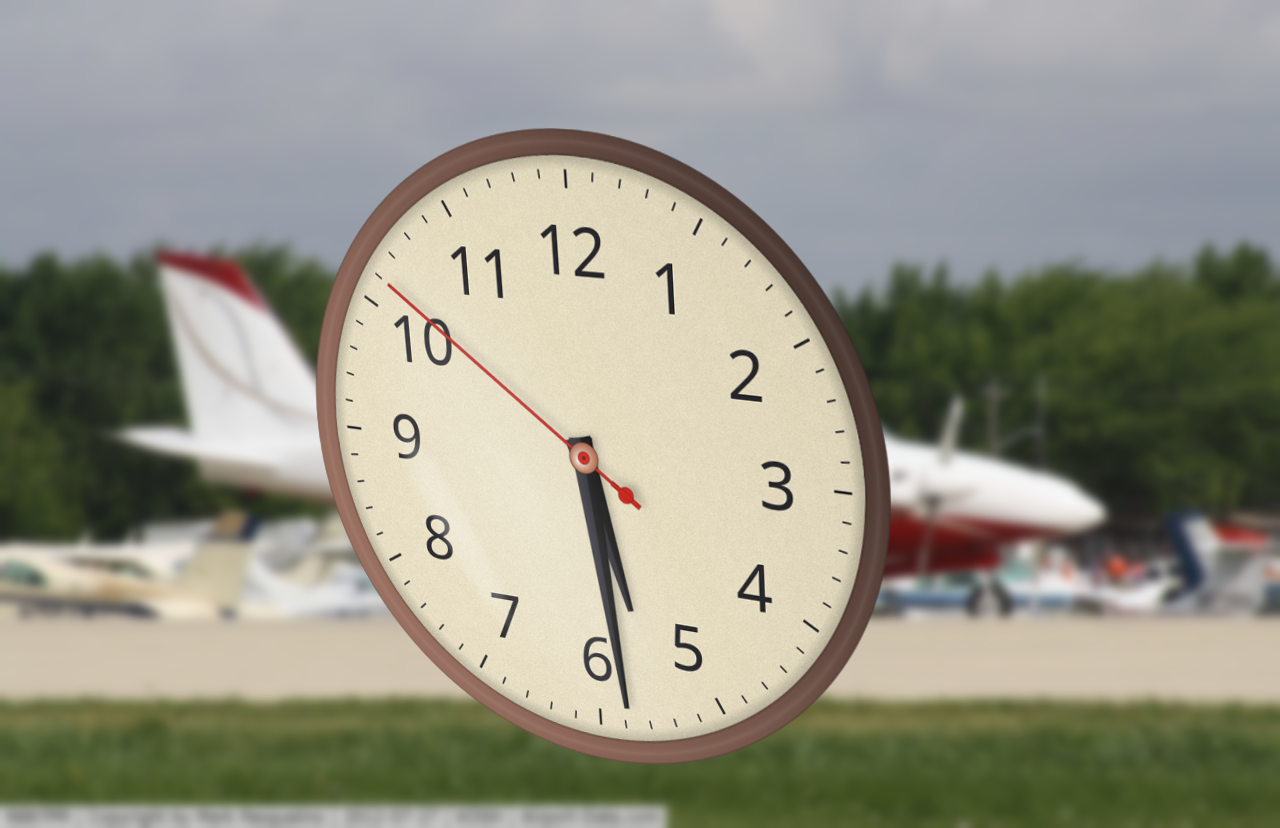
5,28,51
